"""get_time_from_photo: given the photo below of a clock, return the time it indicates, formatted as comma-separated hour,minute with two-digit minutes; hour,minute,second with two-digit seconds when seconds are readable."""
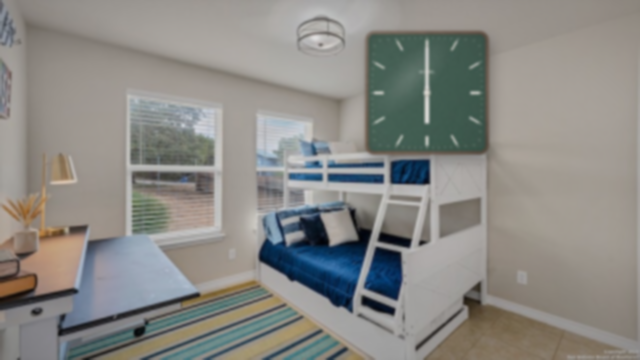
6,00
